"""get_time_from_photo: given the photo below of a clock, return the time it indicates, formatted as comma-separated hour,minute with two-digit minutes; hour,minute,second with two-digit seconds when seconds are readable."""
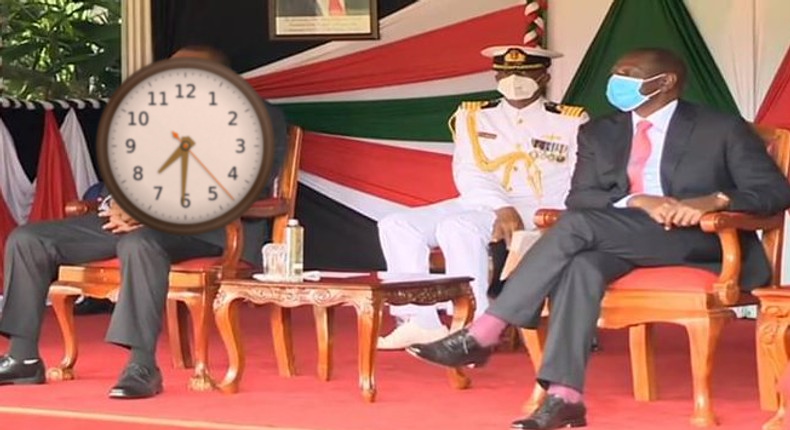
7,30,23
